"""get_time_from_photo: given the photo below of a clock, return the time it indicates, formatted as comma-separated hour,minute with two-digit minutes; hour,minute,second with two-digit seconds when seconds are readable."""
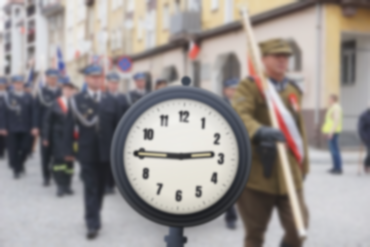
2,45
